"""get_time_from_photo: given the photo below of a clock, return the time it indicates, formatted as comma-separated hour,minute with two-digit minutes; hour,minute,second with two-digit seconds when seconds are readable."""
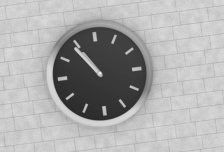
10,54
